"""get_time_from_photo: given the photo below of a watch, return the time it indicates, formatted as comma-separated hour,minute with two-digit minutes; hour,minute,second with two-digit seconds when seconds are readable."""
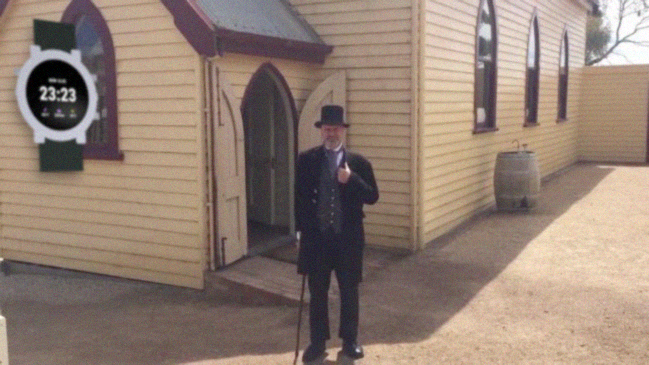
23,23
